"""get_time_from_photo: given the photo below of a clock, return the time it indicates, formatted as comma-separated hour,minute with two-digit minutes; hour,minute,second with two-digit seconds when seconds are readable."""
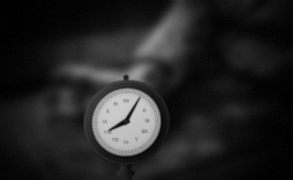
8,05
